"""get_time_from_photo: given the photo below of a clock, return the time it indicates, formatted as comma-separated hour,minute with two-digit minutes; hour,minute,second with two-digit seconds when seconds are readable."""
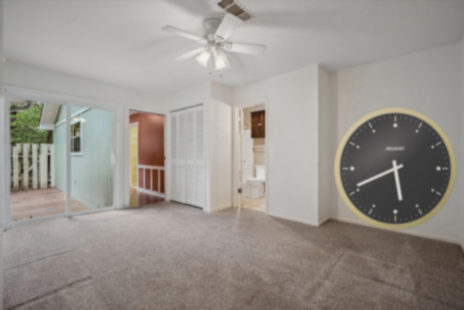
5,41
